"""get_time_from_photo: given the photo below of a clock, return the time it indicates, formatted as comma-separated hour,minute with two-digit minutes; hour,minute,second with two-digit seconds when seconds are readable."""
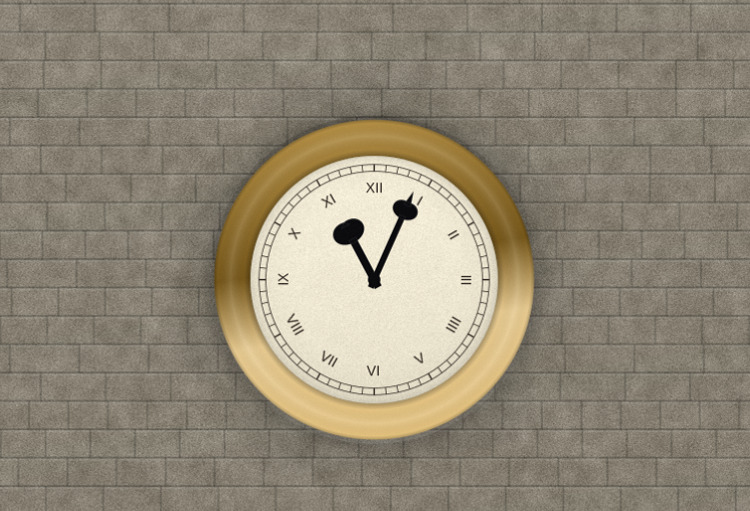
11,04
